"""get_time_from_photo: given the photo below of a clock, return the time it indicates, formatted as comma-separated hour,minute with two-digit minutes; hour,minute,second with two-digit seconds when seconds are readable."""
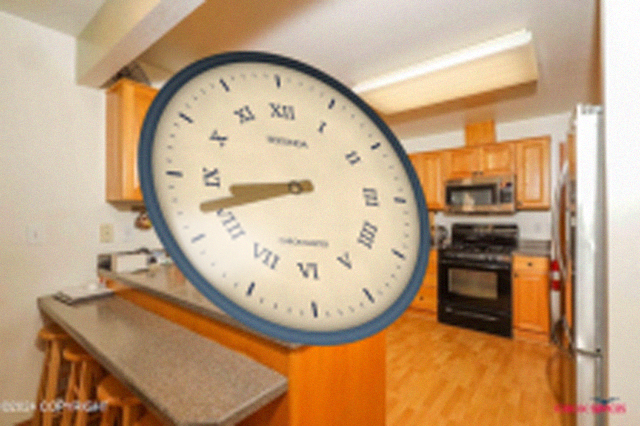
8,42
